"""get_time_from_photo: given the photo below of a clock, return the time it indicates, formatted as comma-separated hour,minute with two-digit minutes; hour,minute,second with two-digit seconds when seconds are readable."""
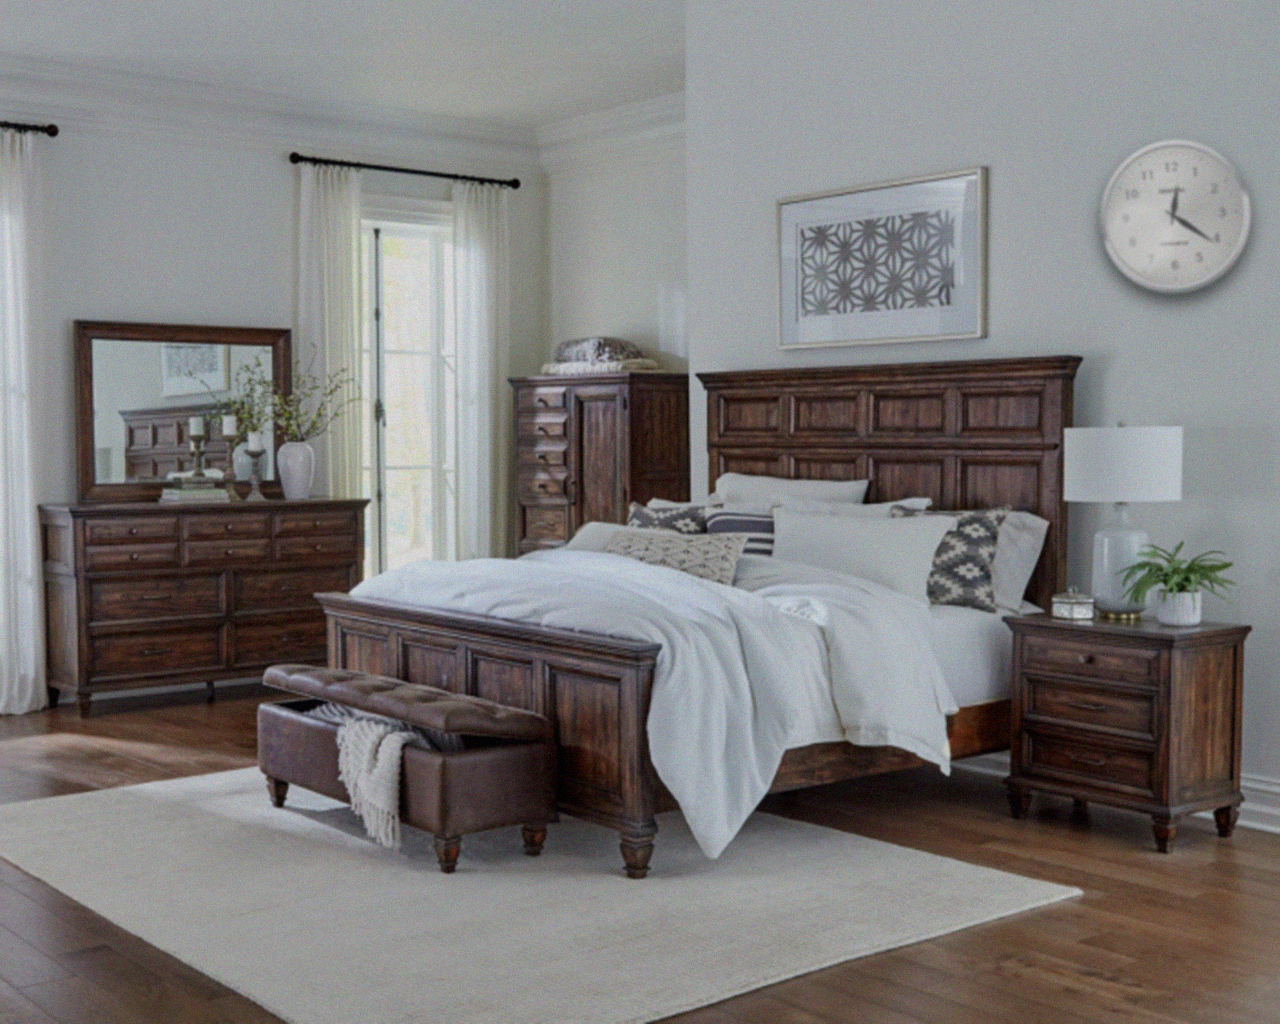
12,21
